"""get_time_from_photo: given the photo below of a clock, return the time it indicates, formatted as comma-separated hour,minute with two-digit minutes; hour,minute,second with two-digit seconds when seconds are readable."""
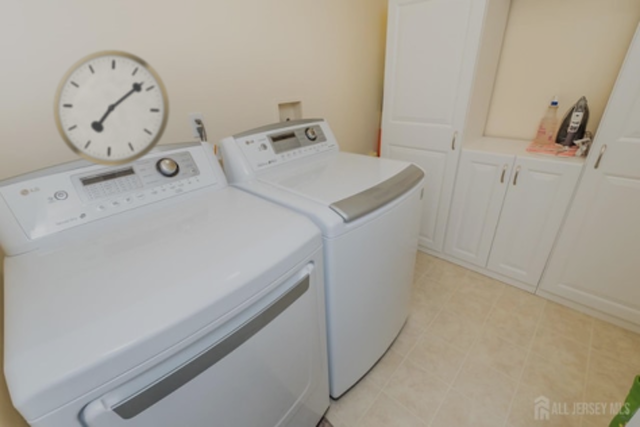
7,08
